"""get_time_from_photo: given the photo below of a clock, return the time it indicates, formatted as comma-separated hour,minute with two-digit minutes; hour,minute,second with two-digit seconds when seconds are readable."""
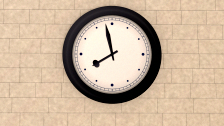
7,58
